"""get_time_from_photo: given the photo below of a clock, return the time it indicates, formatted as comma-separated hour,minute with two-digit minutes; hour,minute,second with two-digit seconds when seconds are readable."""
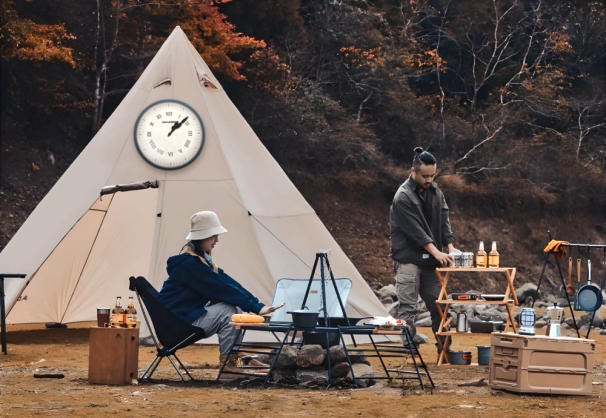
1,08
